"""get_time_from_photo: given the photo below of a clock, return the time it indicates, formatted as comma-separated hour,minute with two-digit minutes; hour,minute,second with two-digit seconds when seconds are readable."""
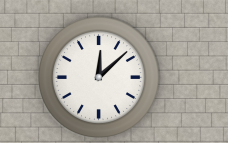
12,08
